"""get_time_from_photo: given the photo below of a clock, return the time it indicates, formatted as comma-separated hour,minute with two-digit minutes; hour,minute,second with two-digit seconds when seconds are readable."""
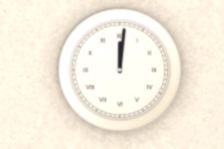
12,01
